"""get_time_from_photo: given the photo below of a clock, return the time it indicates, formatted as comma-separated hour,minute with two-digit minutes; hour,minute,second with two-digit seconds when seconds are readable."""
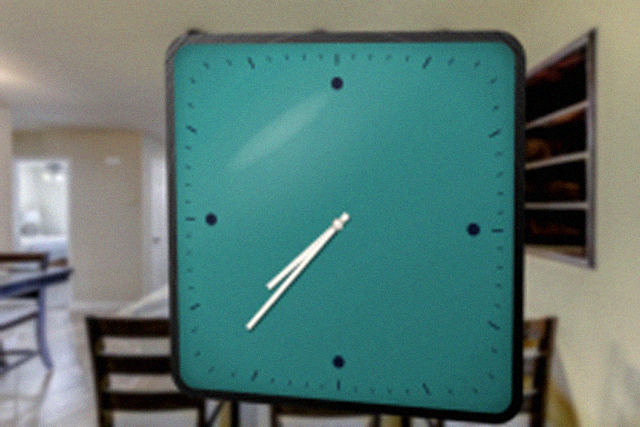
7,37
